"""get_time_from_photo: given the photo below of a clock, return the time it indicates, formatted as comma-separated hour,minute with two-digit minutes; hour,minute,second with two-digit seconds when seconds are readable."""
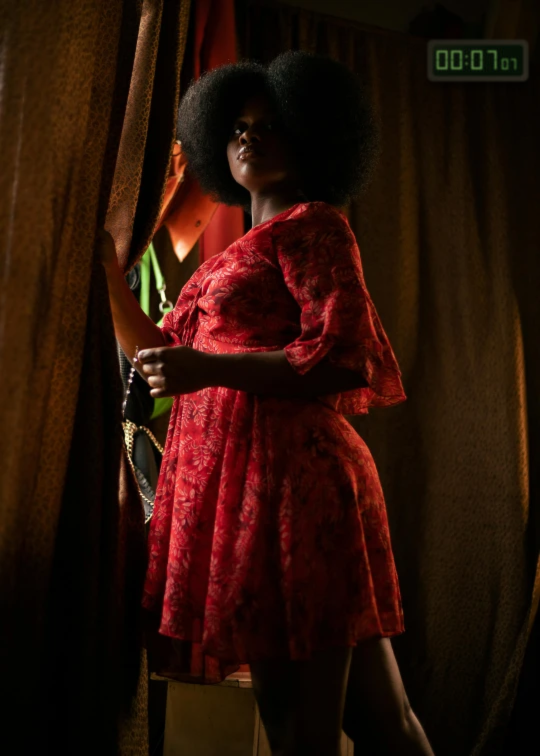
0,07
